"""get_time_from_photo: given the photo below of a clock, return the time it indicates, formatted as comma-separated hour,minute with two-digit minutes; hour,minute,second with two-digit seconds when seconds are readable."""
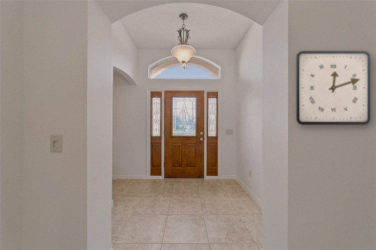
12,12
